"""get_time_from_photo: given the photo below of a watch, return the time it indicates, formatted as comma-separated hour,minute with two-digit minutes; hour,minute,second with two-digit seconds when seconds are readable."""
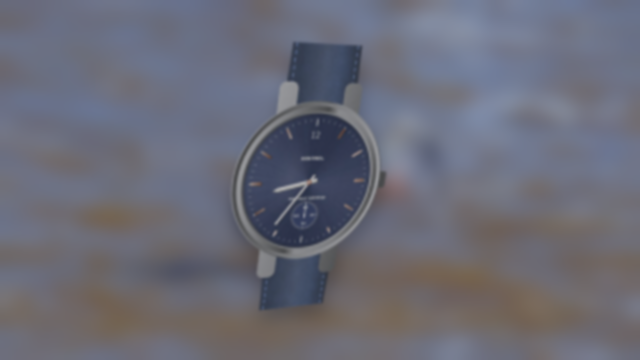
8,36
